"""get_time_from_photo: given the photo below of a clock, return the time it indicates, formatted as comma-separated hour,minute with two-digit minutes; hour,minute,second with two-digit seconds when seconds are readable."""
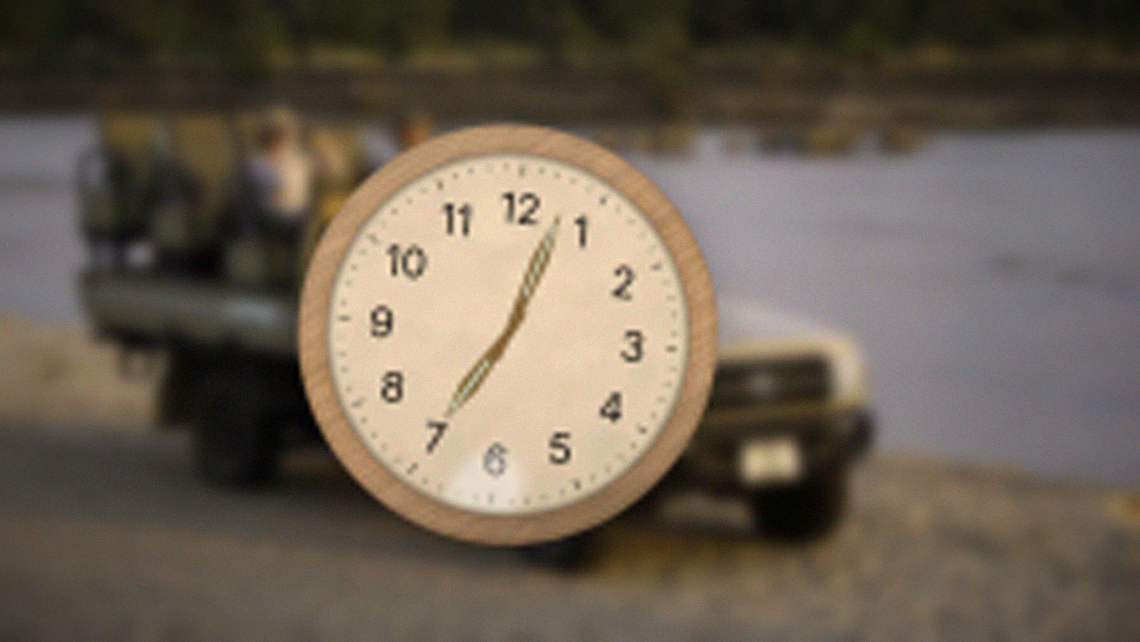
7,03
